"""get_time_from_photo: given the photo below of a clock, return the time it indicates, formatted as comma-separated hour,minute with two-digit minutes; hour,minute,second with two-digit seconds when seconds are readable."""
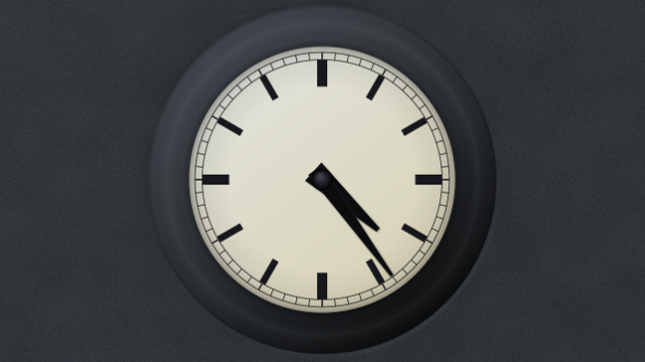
4,24
